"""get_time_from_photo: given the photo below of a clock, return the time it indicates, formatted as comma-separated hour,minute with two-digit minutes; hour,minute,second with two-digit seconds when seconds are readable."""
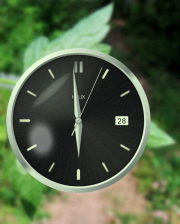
5,59,04
